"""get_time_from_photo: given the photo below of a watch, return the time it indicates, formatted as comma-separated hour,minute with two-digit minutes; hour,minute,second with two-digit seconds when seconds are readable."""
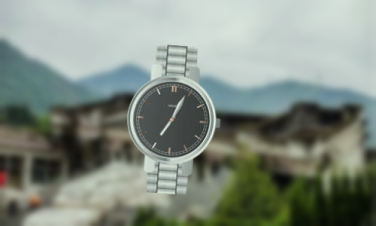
7,04
